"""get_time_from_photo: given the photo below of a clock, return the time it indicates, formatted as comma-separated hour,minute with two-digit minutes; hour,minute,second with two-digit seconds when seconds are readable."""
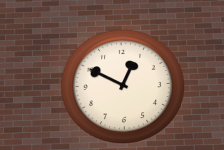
12,50
